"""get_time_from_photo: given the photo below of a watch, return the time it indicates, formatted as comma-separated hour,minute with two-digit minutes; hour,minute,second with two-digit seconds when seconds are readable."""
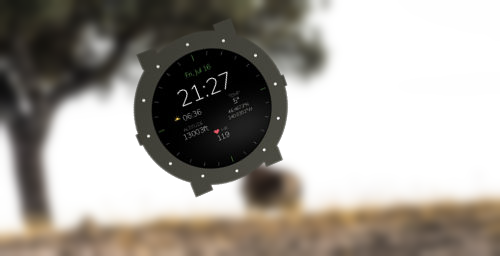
21,27
